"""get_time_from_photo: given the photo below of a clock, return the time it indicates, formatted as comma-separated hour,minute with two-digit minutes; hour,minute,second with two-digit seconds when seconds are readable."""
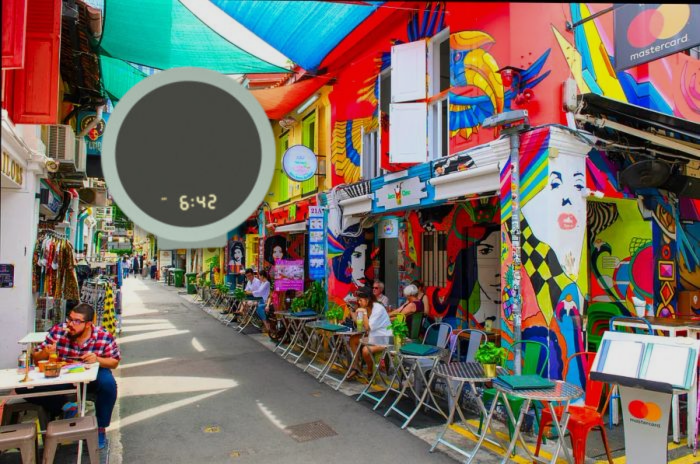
6,42
